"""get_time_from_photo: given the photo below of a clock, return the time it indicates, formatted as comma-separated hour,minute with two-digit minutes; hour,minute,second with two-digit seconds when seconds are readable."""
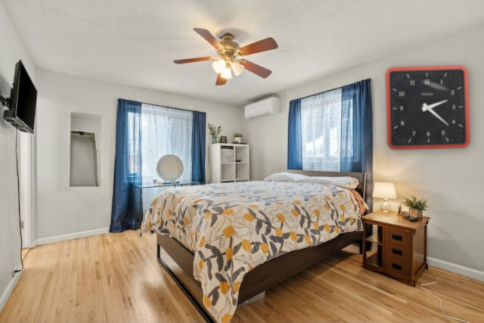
2,22
